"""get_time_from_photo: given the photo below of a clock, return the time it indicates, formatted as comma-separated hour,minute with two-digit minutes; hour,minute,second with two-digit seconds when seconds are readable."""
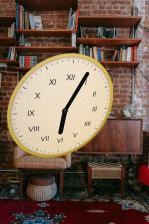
6,04
